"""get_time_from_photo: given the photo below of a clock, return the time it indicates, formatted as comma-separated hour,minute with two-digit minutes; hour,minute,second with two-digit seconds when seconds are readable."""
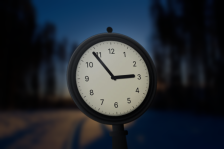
2,54
